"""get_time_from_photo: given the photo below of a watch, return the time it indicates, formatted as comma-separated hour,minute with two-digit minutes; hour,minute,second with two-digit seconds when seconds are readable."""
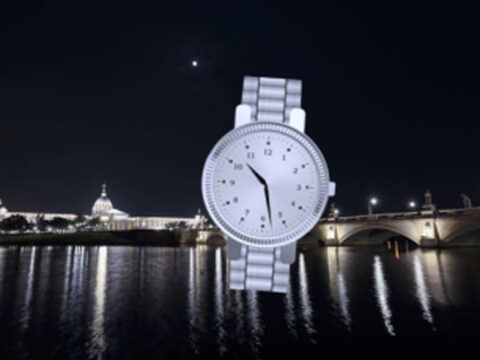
10,28
